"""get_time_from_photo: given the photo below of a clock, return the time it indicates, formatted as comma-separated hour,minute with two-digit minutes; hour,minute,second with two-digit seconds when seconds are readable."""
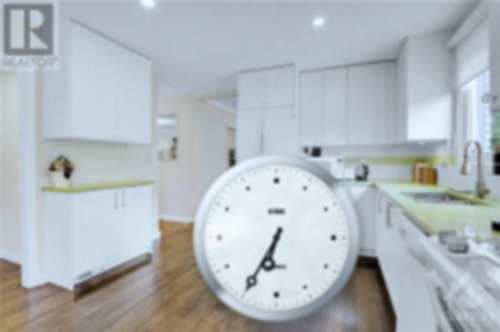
6,35
